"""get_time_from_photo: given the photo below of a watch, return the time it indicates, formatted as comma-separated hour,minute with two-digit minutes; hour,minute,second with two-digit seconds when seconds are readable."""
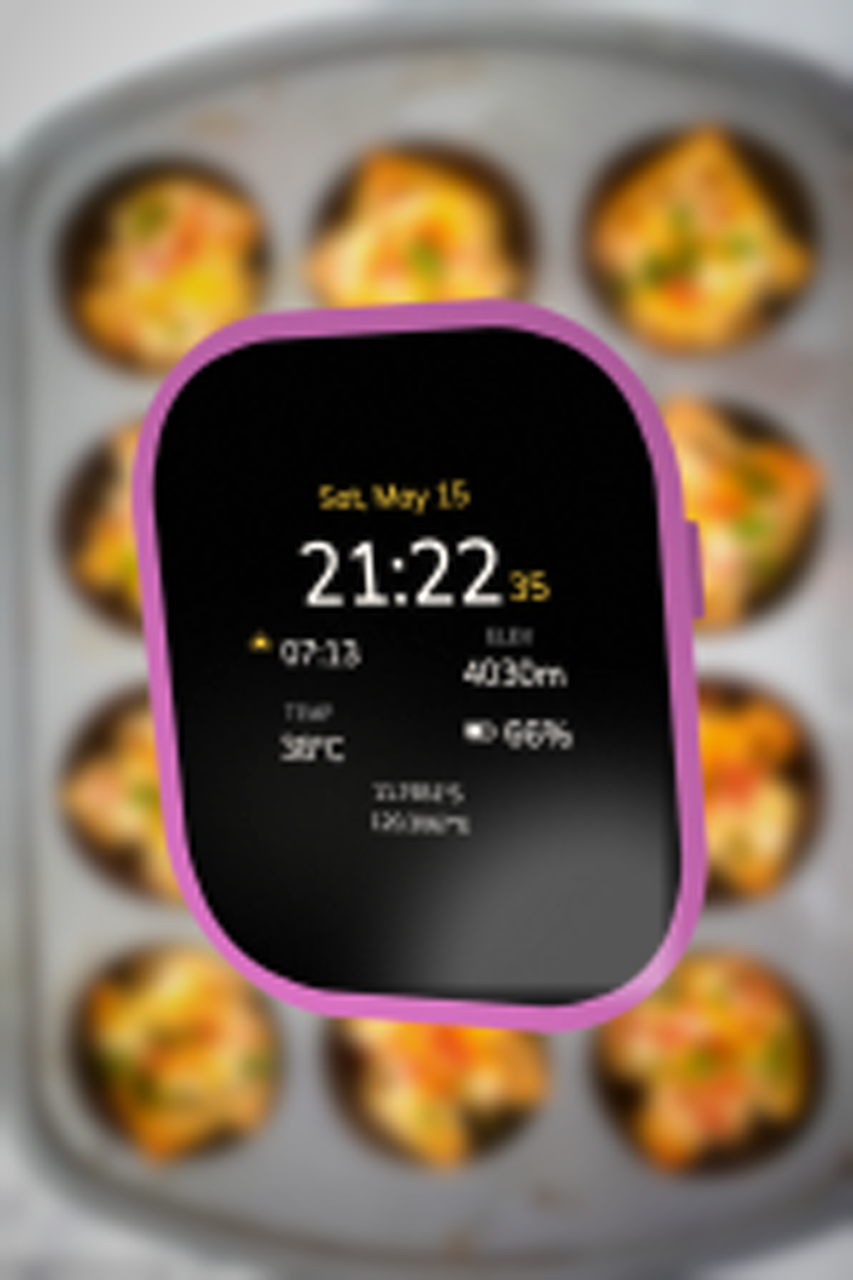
21,22
